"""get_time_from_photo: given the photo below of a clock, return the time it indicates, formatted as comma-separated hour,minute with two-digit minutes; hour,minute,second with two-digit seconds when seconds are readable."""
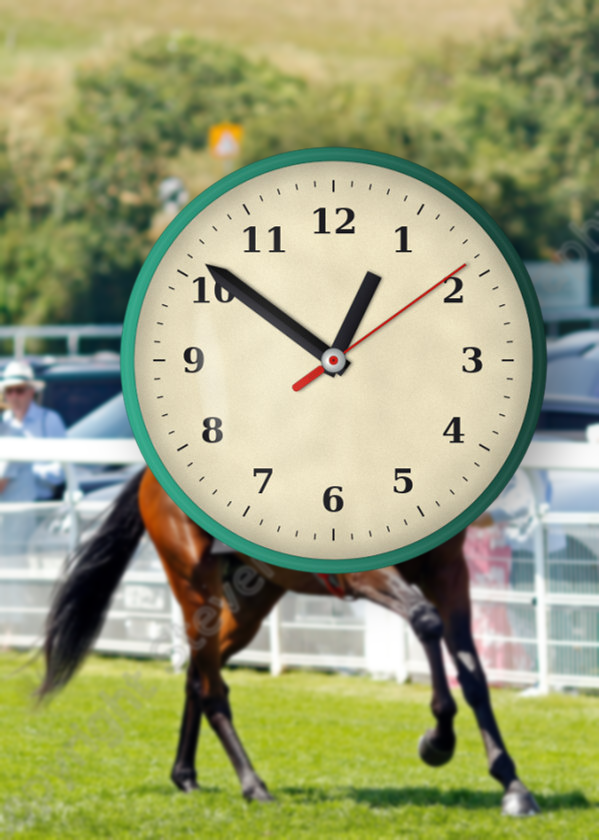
12,51,09
